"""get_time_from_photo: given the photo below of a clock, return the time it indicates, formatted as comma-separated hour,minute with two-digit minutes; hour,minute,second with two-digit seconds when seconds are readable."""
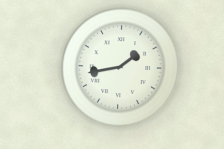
1,43
